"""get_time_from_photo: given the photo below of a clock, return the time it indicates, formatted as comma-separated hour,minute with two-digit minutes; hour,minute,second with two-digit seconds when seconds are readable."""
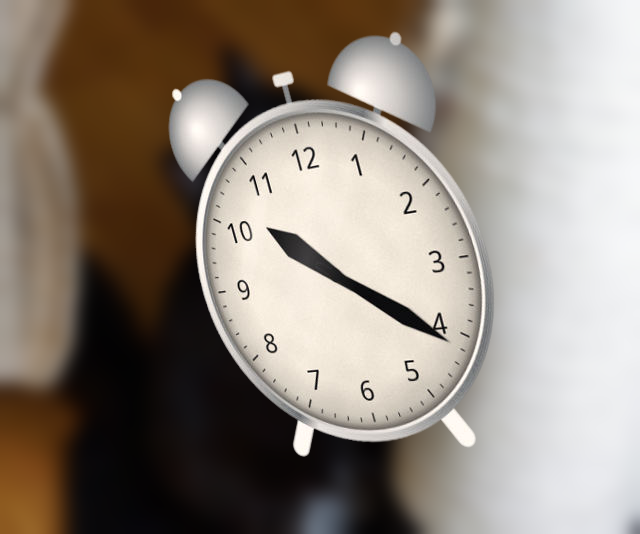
10,21
